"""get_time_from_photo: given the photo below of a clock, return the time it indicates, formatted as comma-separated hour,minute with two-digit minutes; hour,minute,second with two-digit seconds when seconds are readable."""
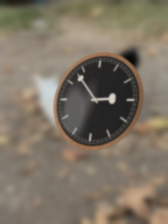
2,53
